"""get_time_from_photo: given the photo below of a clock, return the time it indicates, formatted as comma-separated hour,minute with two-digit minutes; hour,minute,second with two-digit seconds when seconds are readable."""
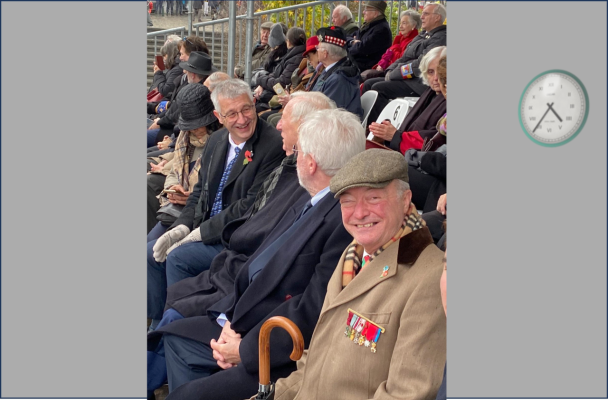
4,36
